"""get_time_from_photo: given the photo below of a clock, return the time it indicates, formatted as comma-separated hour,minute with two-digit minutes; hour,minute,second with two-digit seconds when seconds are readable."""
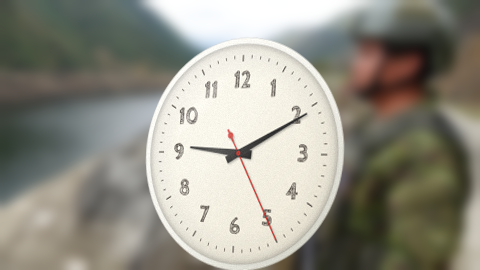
9,10,25
